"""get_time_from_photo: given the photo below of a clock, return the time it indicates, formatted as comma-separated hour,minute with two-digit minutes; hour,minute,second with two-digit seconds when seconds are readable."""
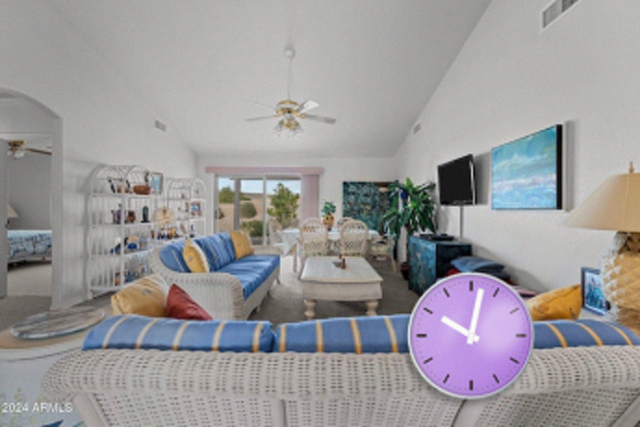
10,02
